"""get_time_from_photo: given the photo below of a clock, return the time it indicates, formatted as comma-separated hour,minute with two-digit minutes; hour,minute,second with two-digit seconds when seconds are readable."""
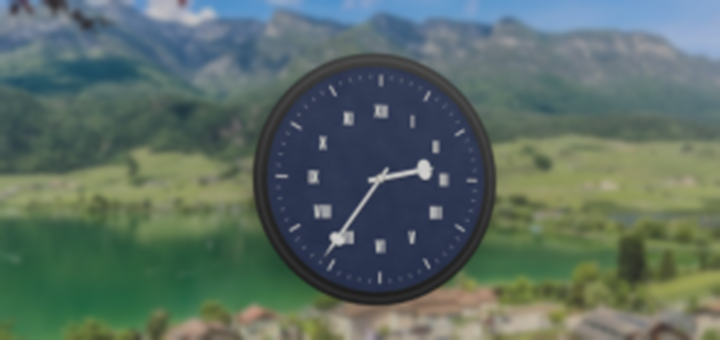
2,36
